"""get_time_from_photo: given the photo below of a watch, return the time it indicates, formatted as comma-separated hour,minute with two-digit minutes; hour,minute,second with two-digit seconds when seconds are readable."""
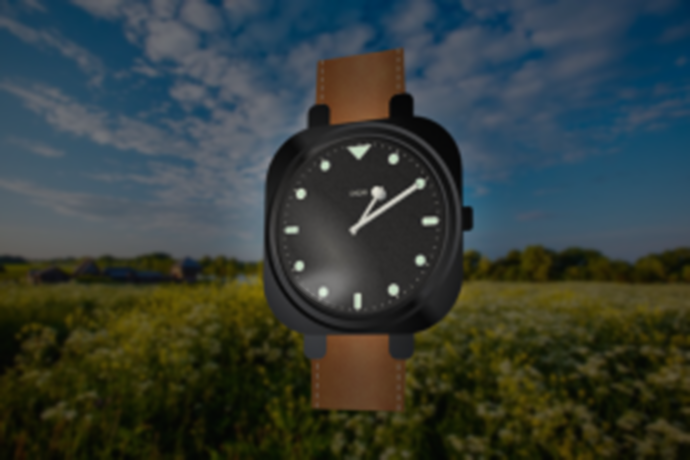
1,10
